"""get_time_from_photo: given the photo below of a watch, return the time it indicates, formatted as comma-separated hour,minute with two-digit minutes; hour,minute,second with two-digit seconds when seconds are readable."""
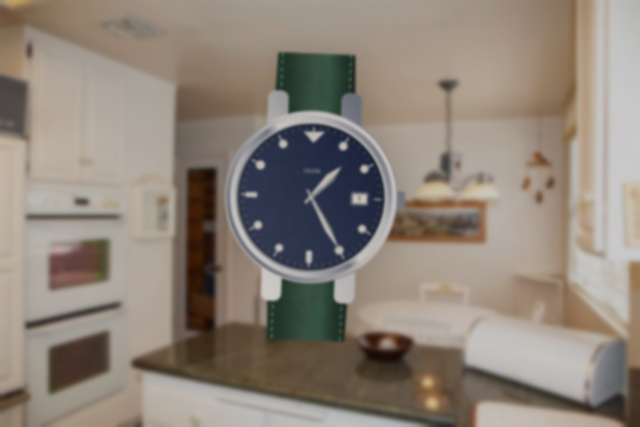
1,25
